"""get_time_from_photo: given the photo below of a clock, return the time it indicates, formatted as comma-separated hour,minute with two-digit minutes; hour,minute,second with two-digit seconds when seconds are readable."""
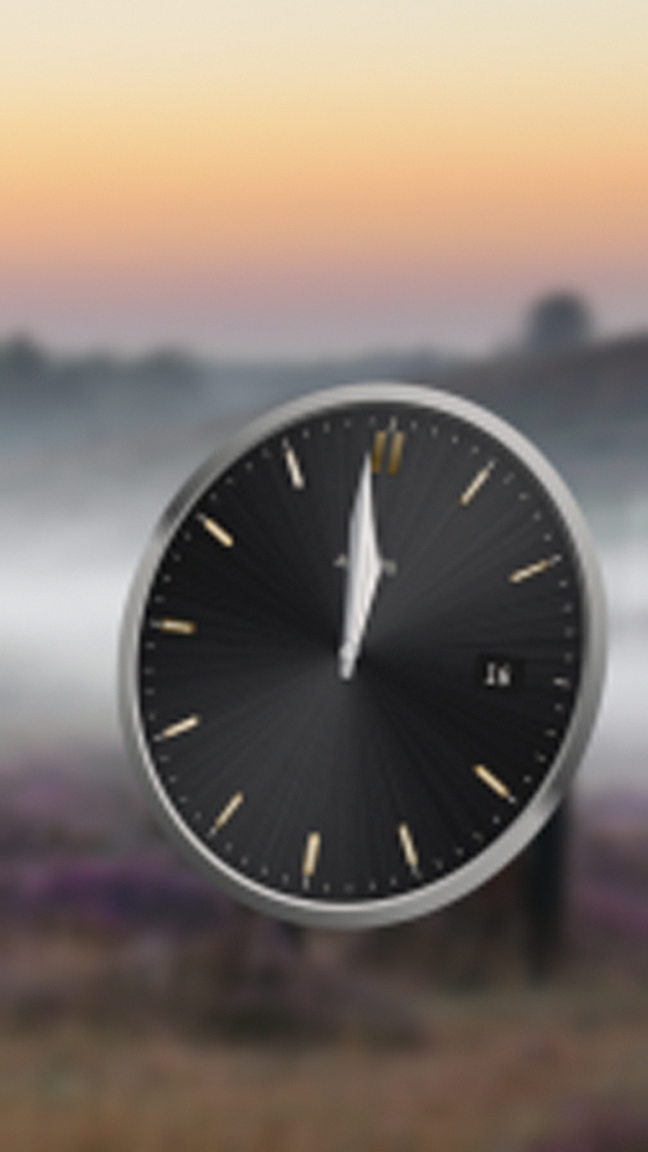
11,59
